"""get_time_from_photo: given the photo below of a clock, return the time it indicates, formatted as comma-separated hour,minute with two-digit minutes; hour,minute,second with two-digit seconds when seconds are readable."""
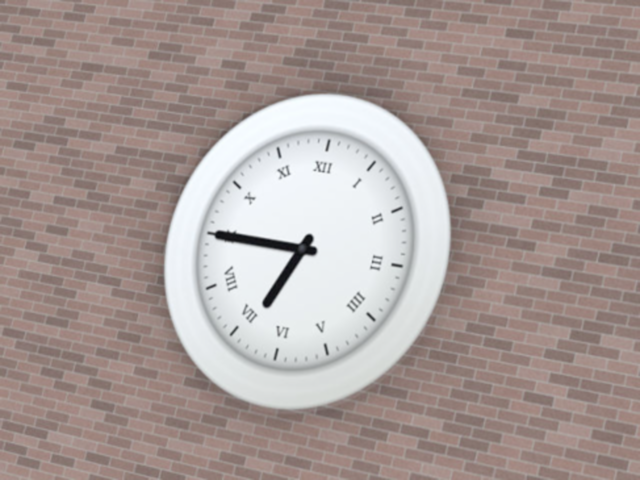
6,45
